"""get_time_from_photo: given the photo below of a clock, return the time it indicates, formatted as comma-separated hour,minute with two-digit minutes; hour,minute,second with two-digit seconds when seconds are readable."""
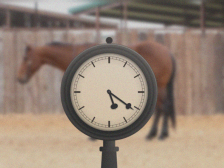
5,21
